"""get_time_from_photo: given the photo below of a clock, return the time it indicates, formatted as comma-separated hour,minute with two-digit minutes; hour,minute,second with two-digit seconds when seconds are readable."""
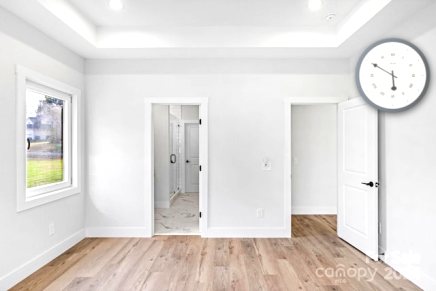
5,50
